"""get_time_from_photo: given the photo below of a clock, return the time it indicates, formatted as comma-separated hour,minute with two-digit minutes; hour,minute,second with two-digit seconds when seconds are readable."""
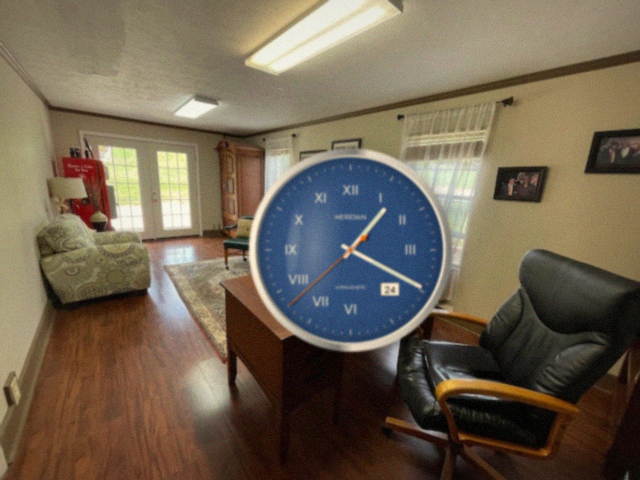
1,19,38
